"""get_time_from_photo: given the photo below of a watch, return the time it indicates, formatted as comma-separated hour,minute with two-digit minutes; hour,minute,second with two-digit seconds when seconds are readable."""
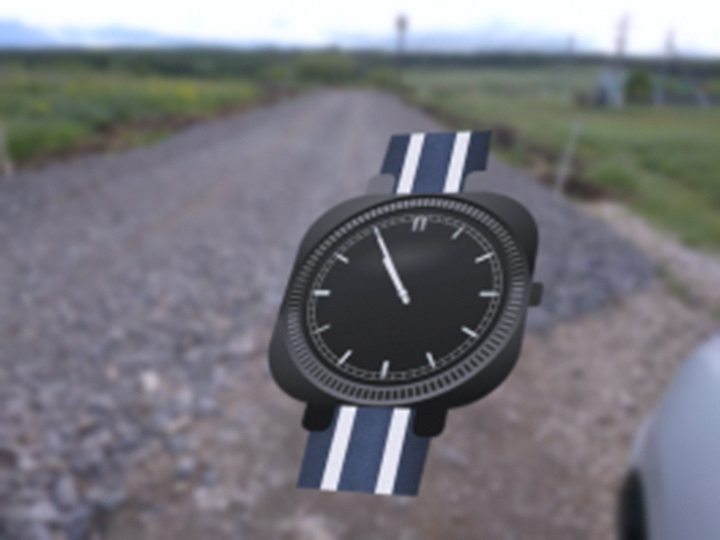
10,55
